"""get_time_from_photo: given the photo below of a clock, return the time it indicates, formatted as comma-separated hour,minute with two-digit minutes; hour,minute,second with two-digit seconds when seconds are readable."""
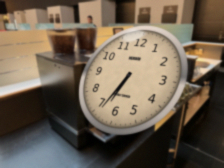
6,34
